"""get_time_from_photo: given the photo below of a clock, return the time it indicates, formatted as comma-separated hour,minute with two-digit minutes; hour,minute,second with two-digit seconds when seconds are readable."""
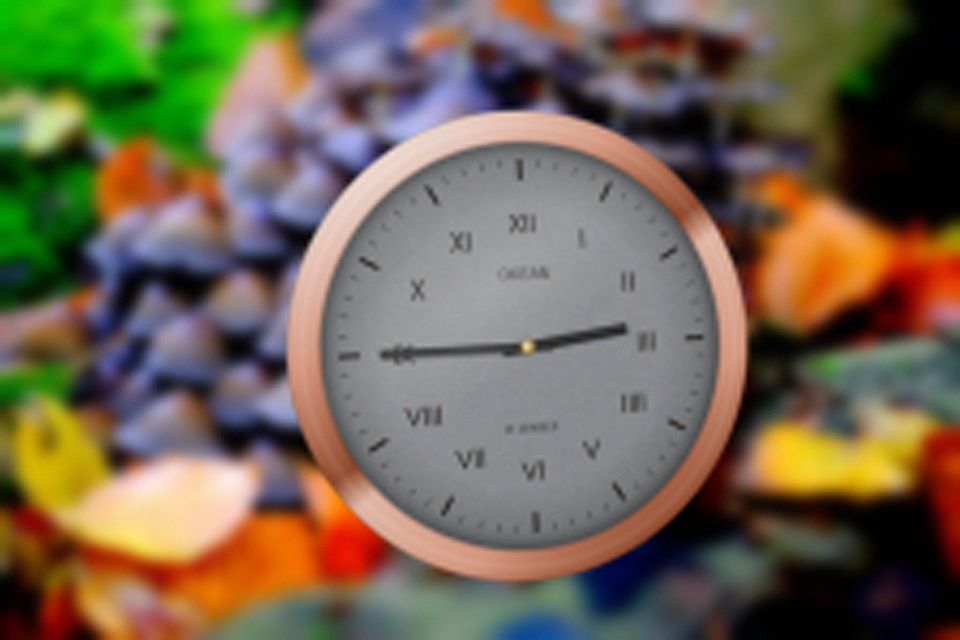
2,45
